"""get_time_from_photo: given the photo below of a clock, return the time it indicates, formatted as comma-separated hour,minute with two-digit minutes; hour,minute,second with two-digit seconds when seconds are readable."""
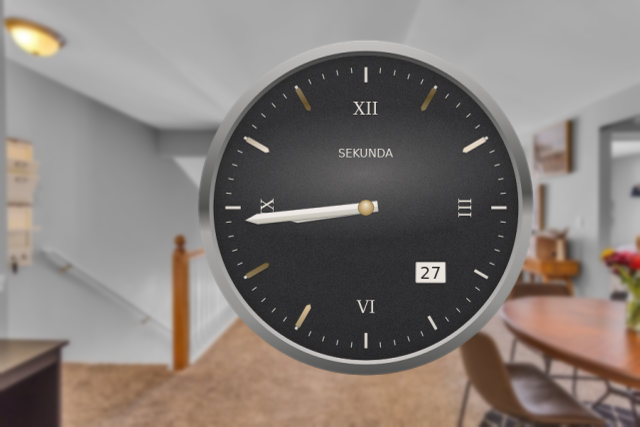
8,44
